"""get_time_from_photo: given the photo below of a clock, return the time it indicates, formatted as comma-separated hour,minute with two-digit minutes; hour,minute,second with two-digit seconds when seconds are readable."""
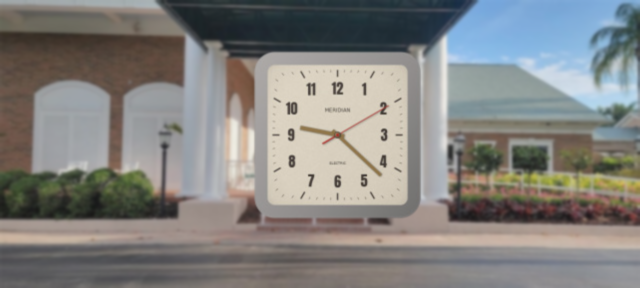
9,22,10
